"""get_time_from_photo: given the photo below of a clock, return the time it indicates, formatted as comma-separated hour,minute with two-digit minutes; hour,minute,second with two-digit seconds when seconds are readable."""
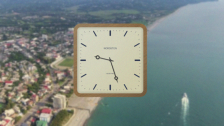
9,27
